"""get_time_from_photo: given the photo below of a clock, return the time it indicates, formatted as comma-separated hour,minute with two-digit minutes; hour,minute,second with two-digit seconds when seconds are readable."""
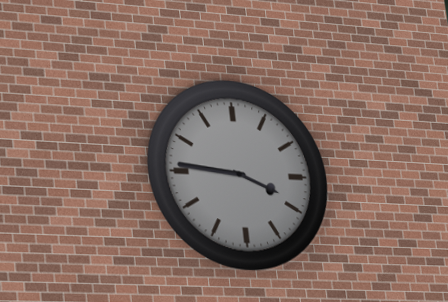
3,46
